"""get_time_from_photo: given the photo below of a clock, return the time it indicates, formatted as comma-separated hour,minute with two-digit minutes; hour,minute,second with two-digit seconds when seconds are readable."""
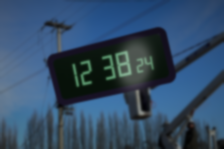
12,38,24
